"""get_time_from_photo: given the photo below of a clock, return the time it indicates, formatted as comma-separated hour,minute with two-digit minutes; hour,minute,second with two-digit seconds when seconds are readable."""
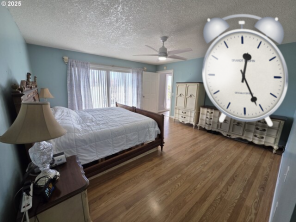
12,26
